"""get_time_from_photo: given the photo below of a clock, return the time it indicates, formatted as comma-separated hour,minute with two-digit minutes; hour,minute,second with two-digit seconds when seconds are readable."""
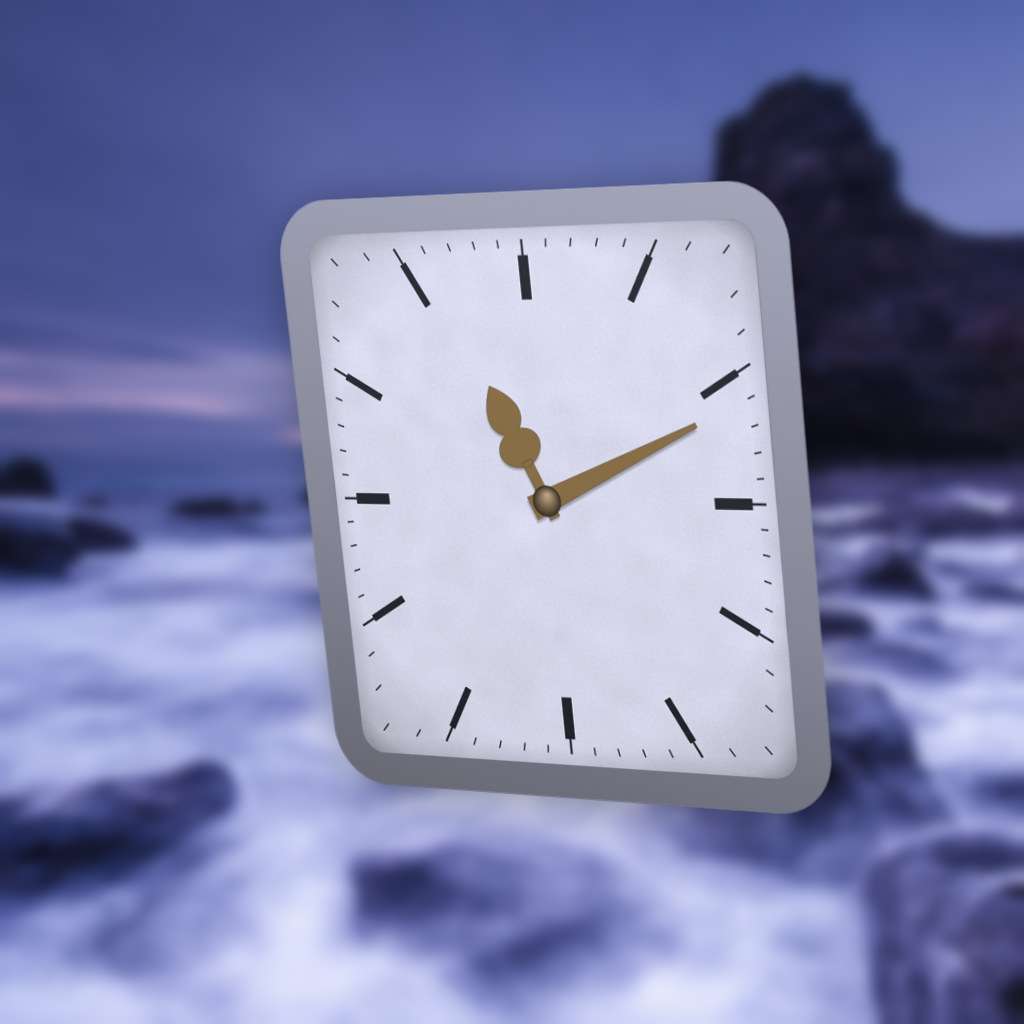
11,11
